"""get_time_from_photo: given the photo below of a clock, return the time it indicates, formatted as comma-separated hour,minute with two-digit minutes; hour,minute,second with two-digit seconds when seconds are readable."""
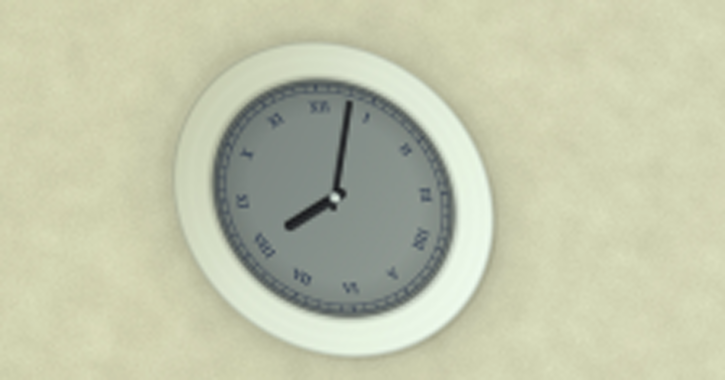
8,03
